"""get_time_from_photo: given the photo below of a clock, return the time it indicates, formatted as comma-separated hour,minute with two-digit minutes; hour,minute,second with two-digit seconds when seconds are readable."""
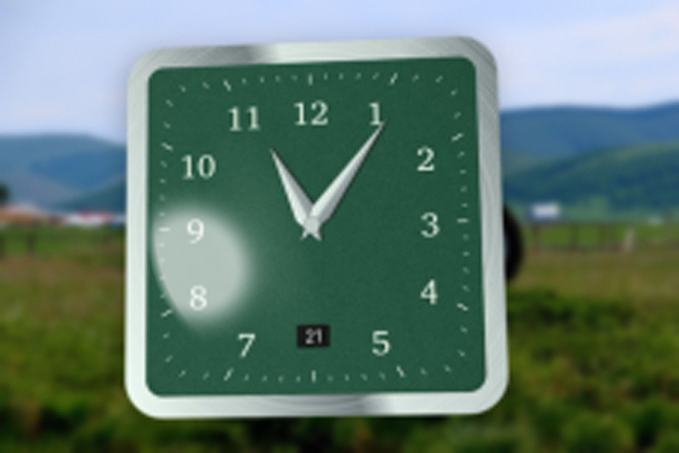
11,06
